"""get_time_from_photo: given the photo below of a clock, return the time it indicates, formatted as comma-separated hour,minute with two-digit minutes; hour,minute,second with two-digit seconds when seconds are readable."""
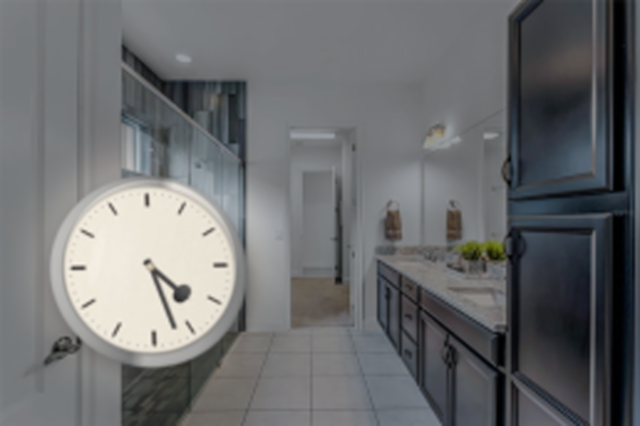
4,27
